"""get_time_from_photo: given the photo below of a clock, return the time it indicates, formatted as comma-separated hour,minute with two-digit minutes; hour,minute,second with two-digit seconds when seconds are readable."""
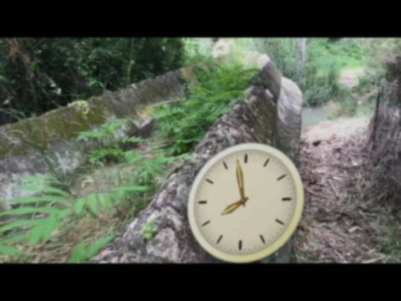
7,58
